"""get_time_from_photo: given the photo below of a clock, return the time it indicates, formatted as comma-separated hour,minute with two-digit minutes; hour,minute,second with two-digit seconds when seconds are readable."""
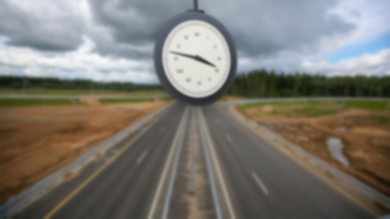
3,47
